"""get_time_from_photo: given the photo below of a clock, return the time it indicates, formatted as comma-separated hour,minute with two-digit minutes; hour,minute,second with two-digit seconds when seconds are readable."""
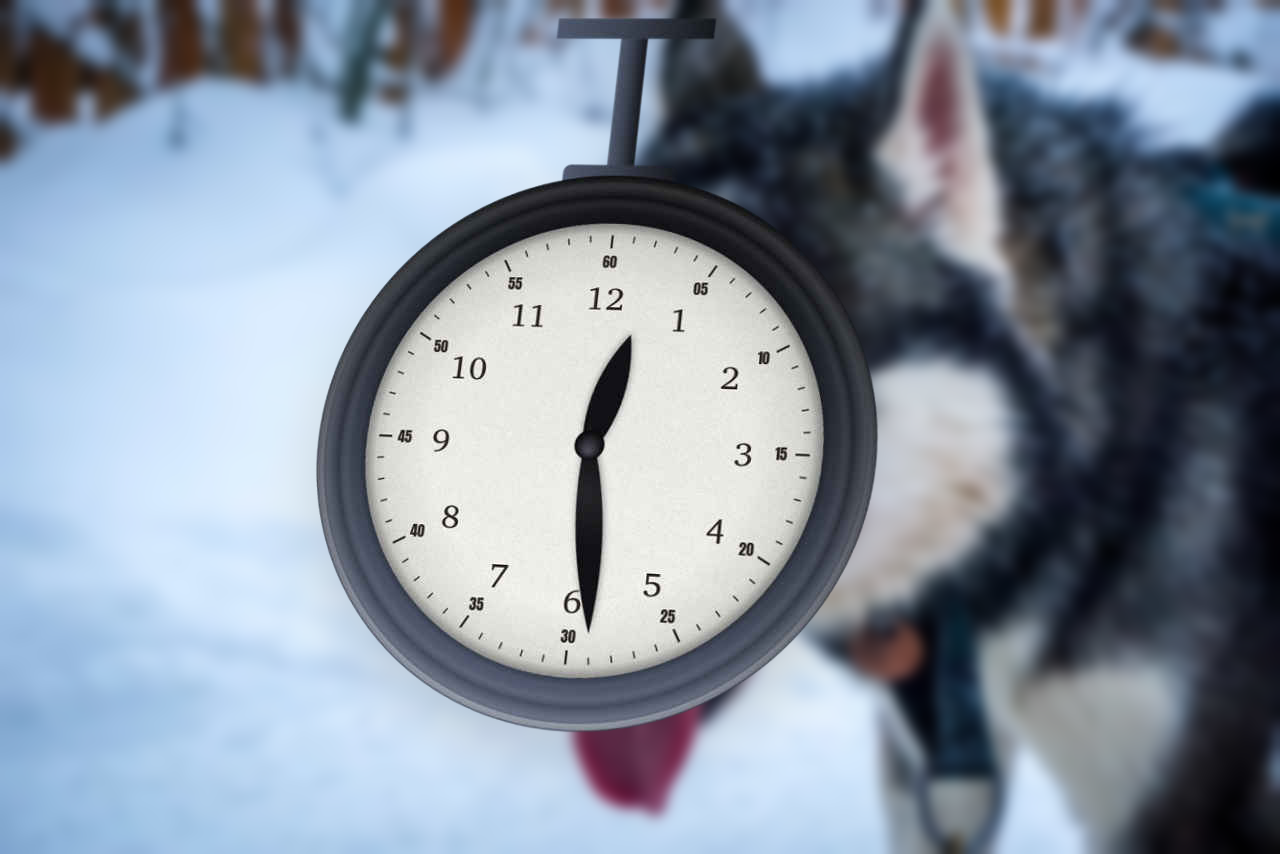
12,29
